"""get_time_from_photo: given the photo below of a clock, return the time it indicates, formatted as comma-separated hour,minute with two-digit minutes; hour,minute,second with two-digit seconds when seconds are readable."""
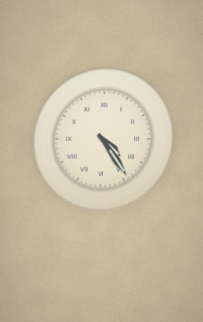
4,24
